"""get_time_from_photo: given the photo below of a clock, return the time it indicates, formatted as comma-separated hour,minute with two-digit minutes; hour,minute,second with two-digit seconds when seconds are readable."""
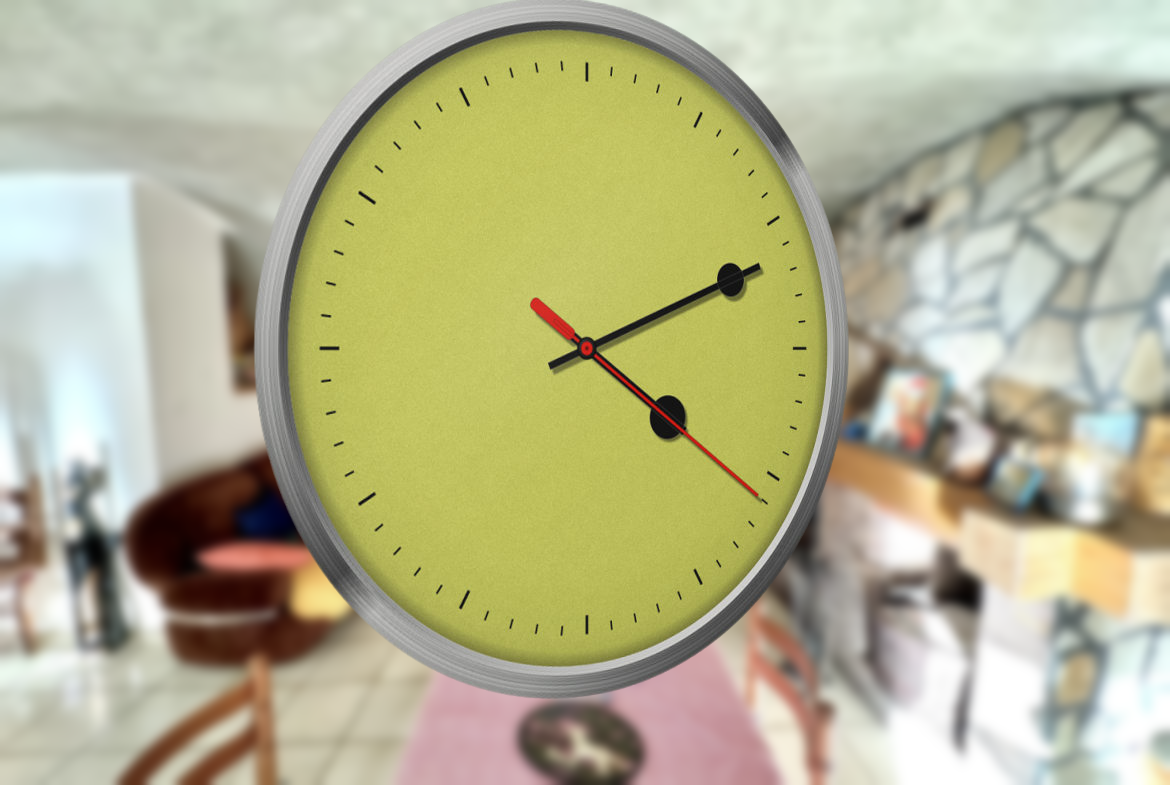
4,11,21
